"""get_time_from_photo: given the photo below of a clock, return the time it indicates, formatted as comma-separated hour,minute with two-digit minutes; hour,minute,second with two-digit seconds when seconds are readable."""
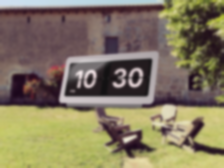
10,30
